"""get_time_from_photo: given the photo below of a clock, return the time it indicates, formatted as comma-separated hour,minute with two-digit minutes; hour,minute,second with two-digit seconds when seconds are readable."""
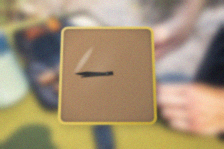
8,45
